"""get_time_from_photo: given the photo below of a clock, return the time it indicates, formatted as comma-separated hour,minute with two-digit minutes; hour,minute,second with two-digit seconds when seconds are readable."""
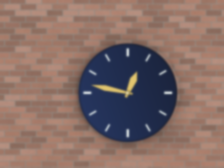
12,47
